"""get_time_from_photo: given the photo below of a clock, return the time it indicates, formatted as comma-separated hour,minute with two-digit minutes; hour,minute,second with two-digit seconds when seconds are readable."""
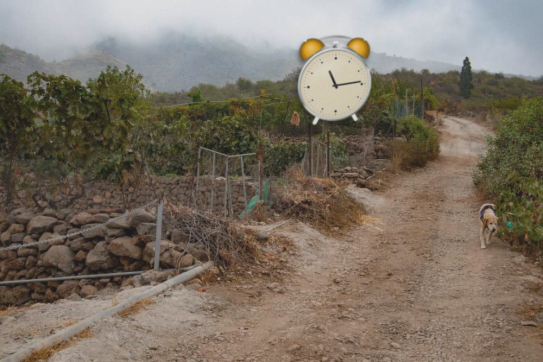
11,14
